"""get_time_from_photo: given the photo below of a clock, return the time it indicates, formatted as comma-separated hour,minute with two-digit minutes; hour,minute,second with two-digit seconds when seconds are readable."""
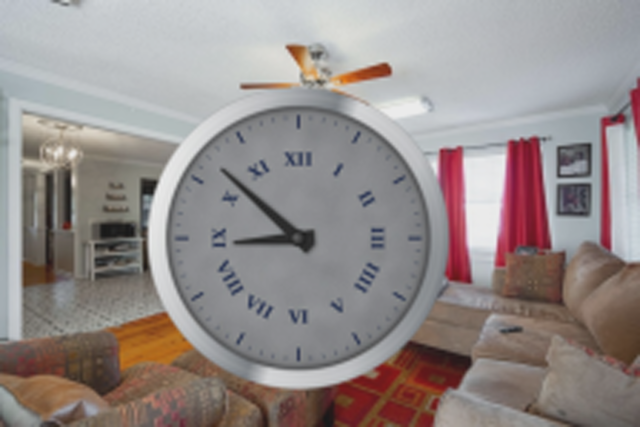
8,52
